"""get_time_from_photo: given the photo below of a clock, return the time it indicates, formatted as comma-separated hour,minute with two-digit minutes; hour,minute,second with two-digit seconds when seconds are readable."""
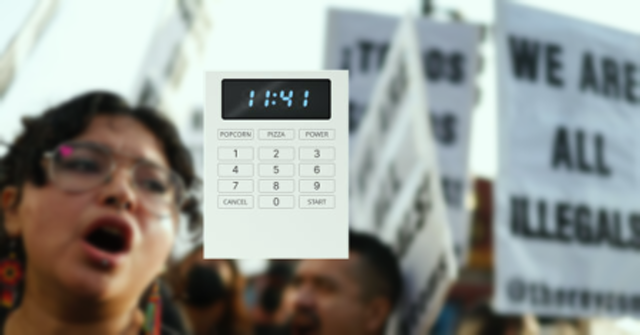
11,41
